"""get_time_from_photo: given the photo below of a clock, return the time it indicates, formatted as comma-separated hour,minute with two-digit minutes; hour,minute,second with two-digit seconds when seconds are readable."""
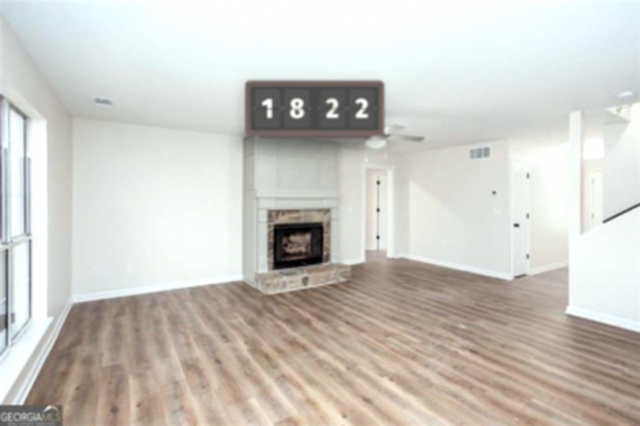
18,22
